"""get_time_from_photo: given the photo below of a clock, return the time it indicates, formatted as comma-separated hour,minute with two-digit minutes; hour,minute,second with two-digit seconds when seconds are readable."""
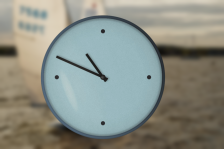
10,49
